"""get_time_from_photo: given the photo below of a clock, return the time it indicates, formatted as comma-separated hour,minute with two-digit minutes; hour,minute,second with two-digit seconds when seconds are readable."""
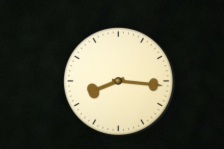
8,16
